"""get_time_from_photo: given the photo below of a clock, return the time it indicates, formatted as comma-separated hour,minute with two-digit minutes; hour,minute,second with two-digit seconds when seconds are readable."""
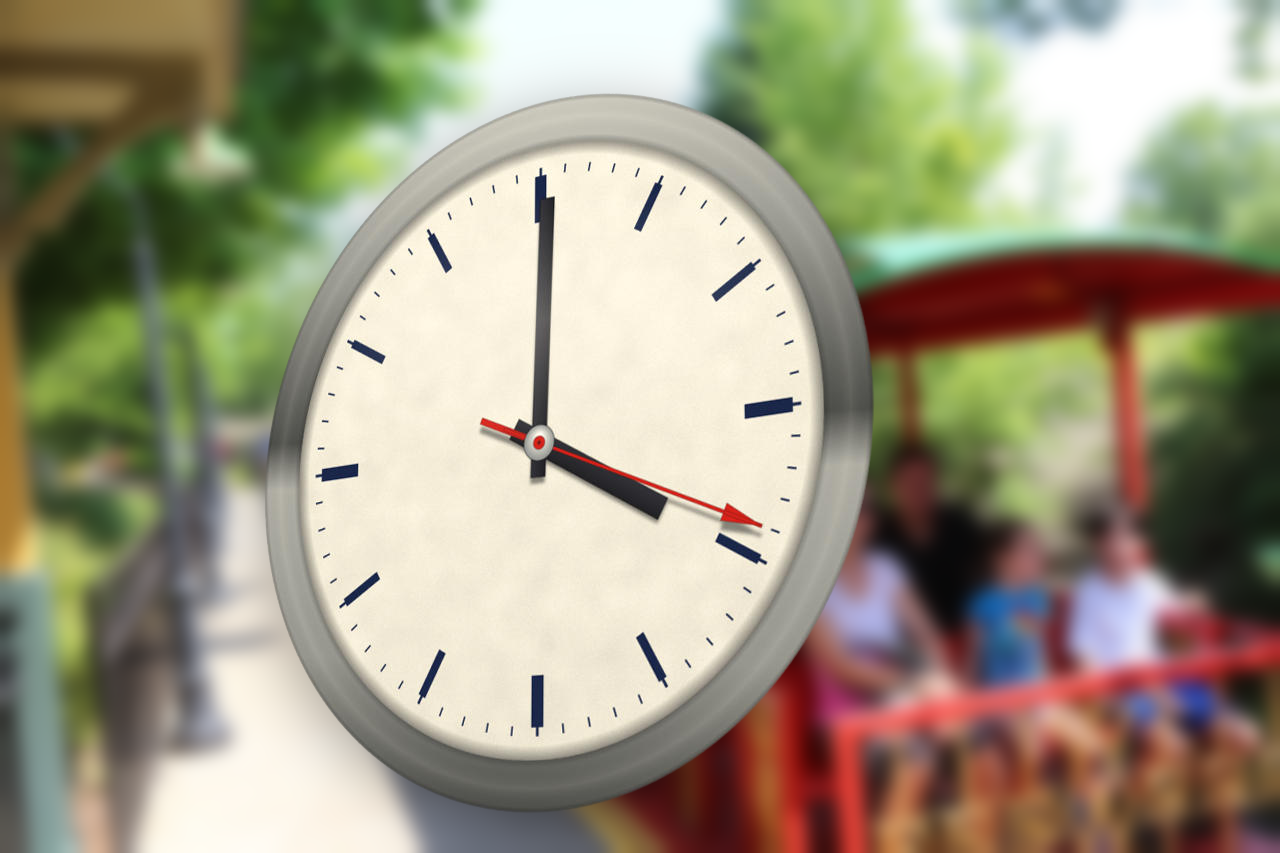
4,00,19
